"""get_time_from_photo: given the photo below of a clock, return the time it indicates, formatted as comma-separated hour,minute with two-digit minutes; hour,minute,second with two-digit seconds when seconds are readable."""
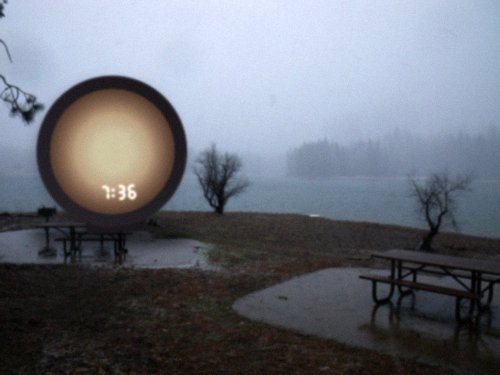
7,36
